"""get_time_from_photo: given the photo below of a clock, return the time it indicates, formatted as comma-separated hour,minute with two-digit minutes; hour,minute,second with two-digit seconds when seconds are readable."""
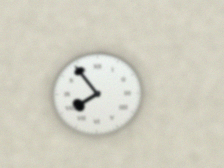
7,54
